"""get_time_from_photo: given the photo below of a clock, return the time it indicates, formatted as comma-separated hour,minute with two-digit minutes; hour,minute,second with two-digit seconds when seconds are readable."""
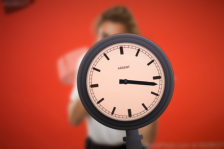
3,17
